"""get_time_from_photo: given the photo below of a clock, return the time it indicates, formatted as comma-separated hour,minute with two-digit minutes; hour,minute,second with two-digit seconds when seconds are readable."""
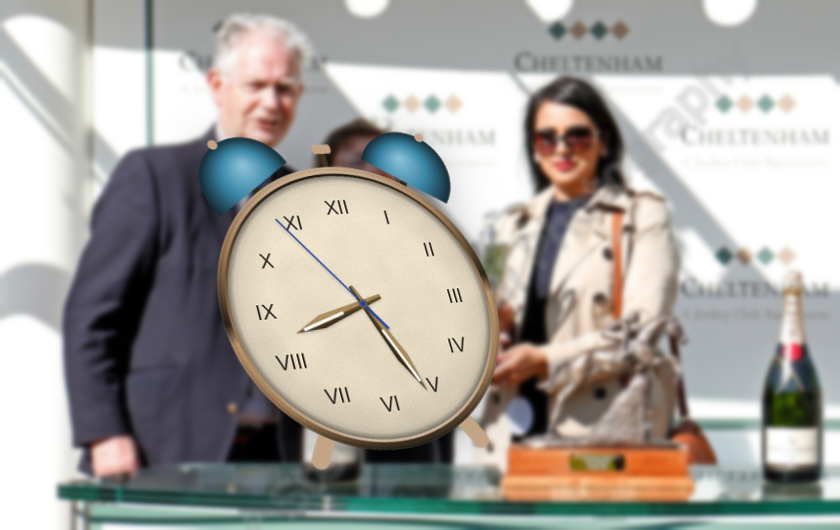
8,25,54
